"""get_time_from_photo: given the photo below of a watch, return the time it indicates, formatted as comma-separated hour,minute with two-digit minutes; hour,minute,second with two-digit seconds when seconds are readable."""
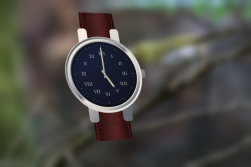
5,00
